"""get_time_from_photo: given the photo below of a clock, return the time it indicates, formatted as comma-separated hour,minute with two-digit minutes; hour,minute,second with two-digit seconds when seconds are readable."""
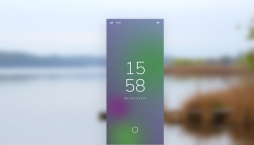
15,58
